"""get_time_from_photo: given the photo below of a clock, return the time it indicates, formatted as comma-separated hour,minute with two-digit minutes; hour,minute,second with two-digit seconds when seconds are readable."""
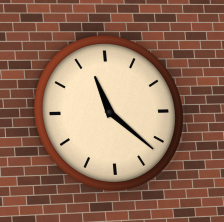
11,22
